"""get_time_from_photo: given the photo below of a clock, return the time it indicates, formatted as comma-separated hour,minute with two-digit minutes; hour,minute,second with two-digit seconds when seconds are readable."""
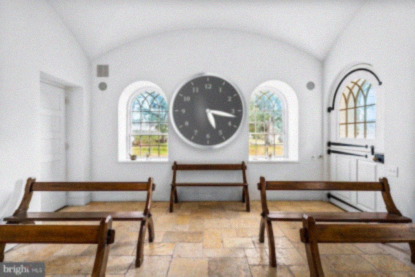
5,17
